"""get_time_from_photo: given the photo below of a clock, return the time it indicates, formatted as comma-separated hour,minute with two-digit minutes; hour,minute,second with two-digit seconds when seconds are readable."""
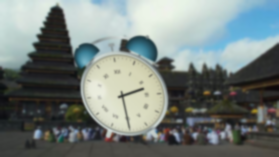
2,30
